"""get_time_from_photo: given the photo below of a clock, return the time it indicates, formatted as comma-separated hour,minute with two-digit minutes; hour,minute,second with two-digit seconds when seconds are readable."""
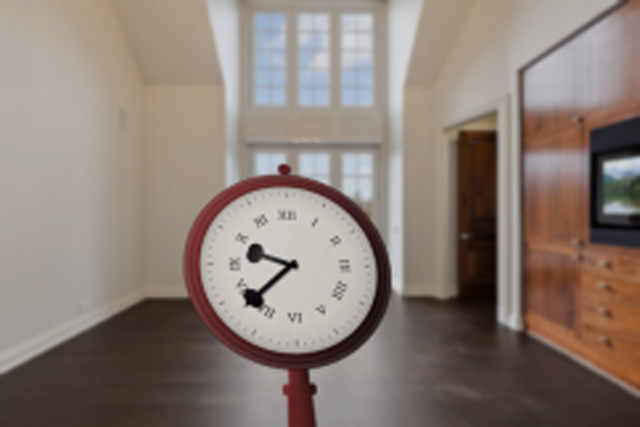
9,38
